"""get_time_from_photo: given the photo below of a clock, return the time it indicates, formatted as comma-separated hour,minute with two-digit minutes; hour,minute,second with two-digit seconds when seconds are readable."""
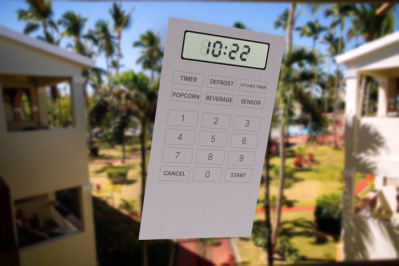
10,22
